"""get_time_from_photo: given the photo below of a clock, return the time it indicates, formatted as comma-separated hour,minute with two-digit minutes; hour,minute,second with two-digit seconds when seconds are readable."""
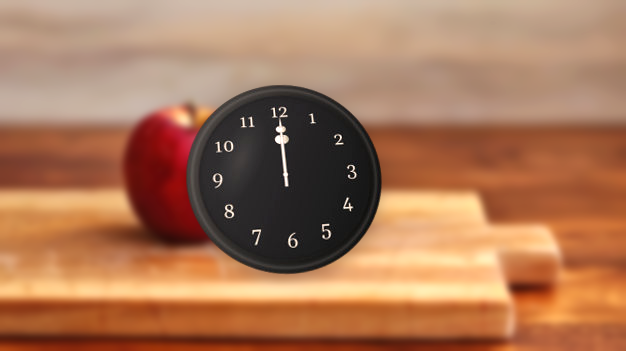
12,00
